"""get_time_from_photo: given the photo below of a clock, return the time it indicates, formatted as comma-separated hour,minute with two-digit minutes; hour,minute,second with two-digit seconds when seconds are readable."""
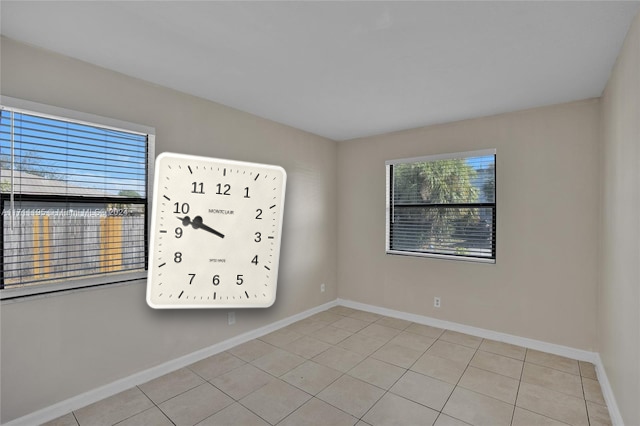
9,48
